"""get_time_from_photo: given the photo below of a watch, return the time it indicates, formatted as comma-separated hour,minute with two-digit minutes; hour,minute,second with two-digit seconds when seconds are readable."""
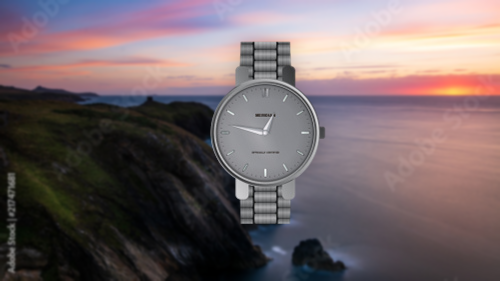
12,47
